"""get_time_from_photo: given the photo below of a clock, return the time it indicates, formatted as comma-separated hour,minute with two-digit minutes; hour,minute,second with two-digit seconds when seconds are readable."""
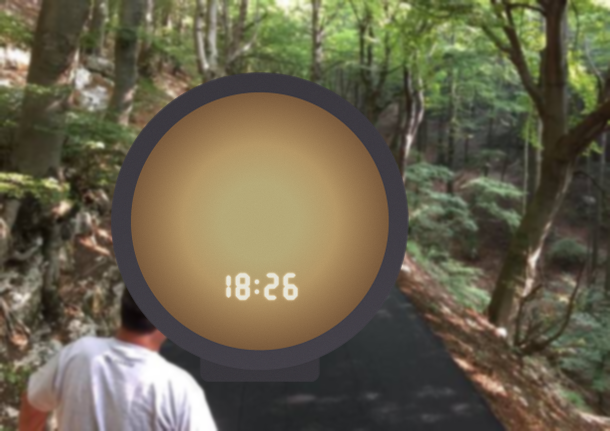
18,26
